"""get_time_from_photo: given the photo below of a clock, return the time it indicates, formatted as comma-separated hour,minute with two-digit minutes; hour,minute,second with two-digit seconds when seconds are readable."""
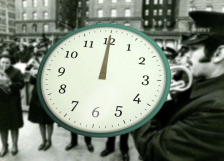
12,00
